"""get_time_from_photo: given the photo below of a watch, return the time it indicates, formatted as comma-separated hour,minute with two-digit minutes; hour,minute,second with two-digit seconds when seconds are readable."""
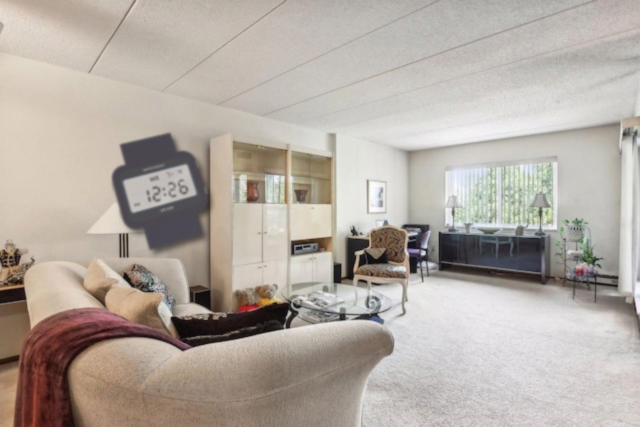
12,26
